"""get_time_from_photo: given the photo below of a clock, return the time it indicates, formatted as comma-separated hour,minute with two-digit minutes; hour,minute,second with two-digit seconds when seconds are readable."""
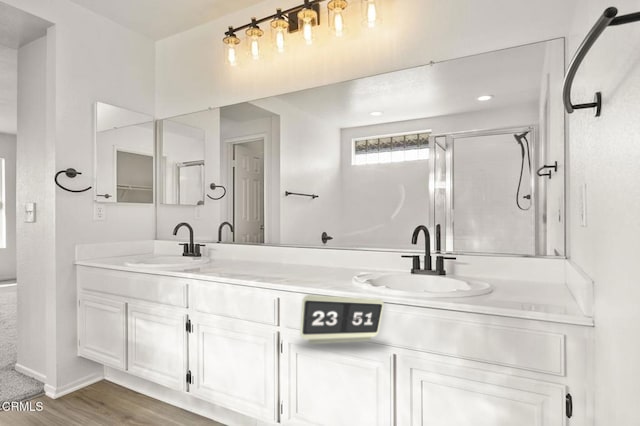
23,51
